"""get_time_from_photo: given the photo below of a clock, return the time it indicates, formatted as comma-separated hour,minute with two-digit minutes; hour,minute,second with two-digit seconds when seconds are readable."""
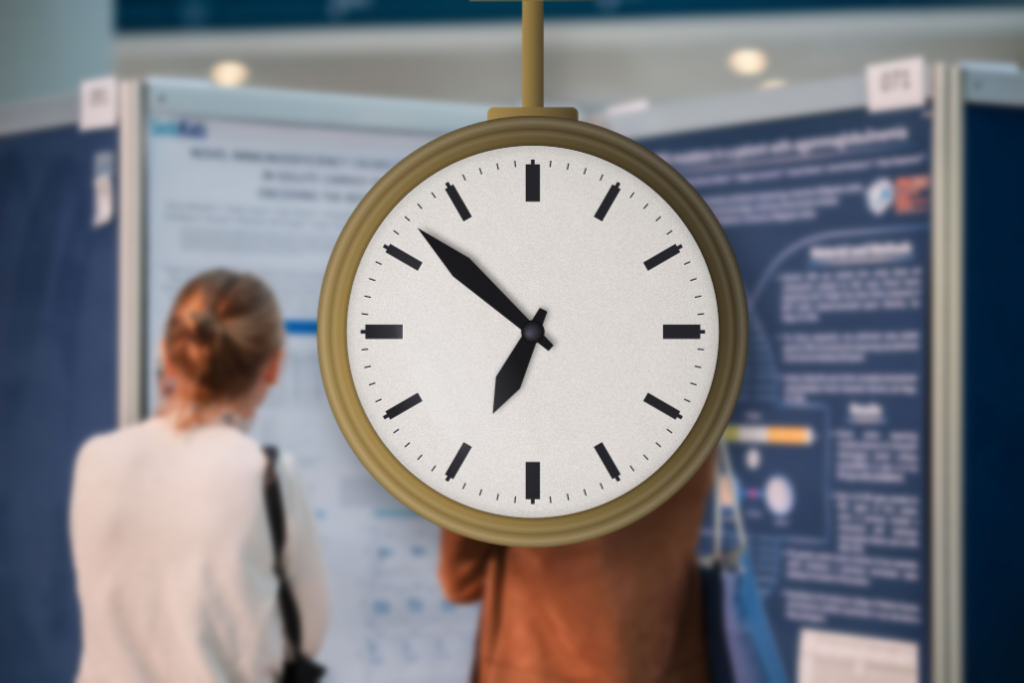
6,52
